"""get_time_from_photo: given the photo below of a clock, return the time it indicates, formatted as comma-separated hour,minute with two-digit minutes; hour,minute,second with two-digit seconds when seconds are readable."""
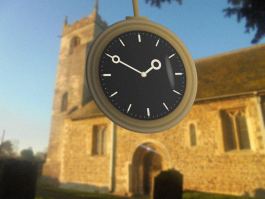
1,50
